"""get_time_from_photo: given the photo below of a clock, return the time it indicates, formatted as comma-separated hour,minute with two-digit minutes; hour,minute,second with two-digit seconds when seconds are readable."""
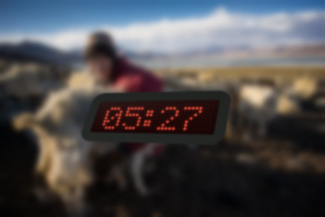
5,27
